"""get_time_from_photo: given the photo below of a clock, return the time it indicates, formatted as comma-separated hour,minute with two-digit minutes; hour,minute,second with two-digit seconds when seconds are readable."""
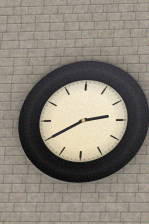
2,40
